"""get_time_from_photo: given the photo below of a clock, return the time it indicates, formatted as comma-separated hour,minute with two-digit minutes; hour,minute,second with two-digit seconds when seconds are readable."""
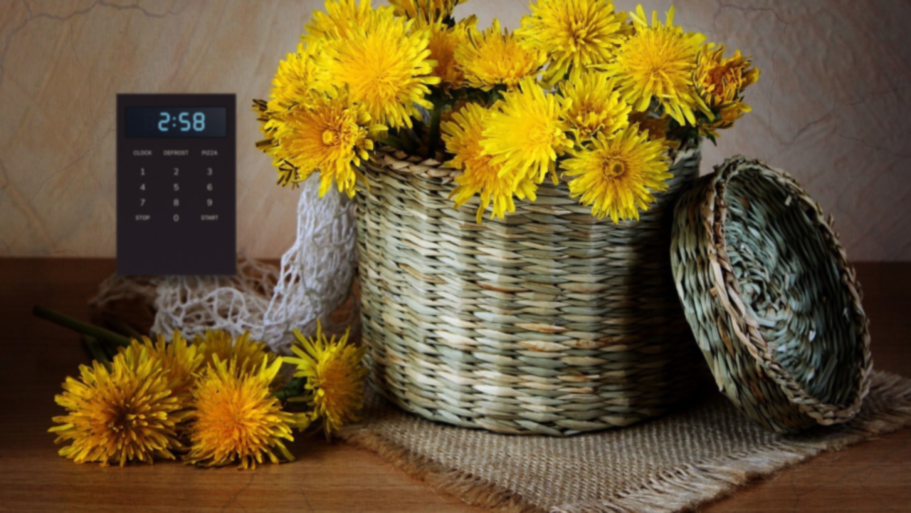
2,58
